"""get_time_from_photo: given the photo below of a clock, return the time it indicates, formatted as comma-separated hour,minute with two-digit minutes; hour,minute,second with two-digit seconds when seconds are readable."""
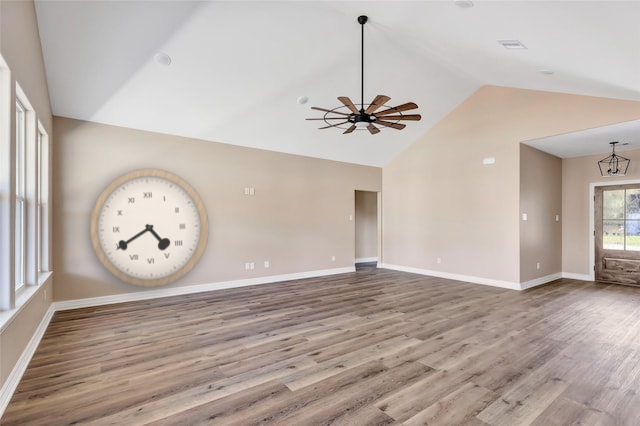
4,40
